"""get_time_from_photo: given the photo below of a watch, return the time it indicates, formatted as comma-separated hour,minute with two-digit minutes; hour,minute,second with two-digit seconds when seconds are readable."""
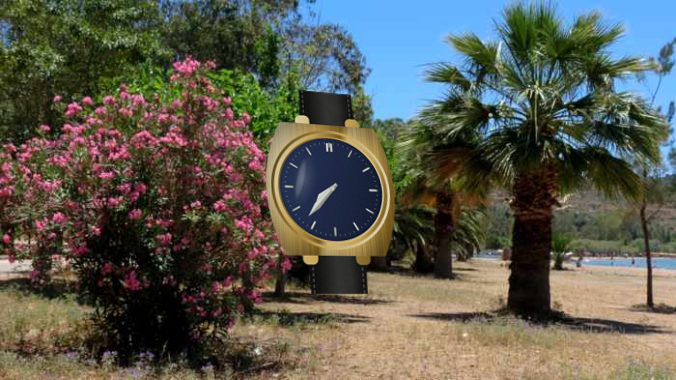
7,37
